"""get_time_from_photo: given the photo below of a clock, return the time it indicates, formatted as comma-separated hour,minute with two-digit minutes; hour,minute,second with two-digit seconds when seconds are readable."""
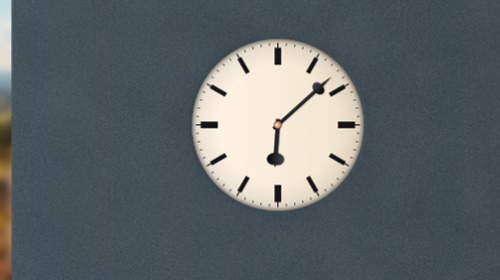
6,08
